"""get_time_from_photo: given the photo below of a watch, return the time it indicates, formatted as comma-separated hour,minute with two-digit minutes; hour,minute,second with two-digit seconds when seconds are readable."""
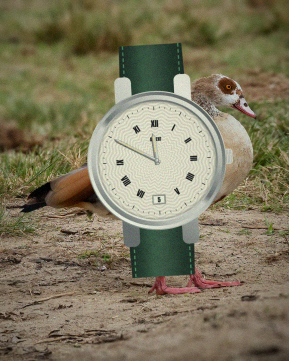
11,50
